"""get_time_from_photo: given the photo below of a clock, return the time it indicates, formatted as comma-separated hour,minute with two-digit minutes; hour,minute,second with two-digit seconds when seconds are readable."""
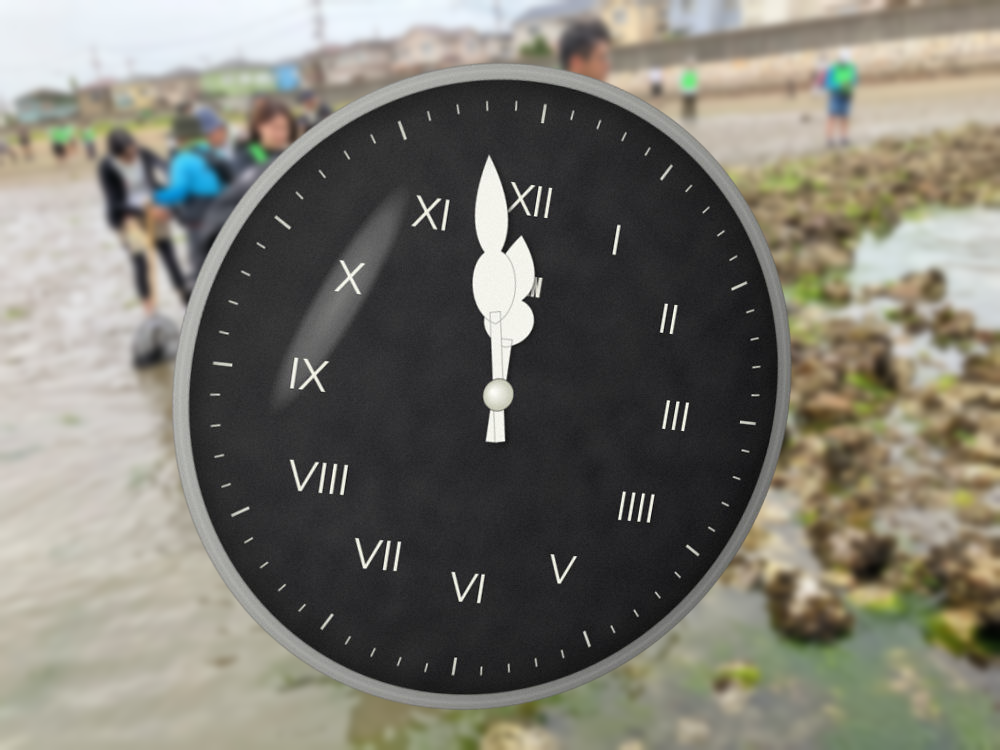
11,58
